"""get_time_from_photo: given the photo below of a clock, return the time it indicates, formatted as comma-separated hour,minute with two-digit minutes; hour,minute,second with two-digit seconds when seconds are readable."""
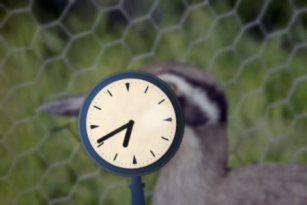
6,41
